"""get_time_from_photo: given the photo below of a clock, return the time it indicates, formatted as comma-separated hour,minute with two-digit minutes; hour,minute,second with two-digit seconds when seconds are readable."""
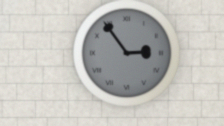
2,54
